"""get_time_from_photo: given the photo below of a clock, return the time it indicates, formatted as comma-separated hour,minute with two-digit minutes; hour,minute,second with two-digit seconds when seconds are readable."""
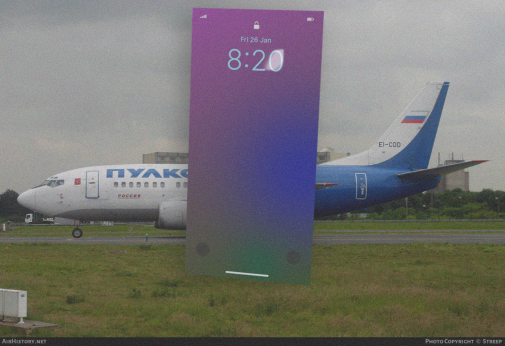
8,20
